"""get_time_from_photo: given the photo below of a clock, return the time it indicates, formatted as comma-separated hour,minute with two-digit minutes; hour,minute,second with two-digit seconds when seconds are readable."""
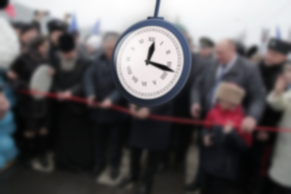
12,17
